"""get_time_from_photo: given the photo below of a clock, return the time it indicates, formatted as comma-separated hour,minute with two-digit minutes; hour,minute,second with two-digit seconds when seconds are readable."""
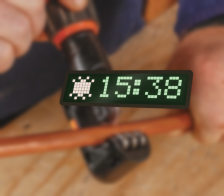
15,38
